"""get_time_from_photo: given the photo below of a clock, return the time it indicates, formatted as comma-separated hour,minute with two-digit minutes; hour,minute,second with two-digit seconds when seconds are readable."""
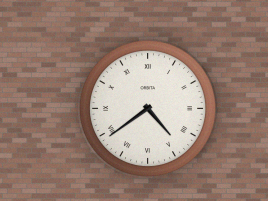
4,39
